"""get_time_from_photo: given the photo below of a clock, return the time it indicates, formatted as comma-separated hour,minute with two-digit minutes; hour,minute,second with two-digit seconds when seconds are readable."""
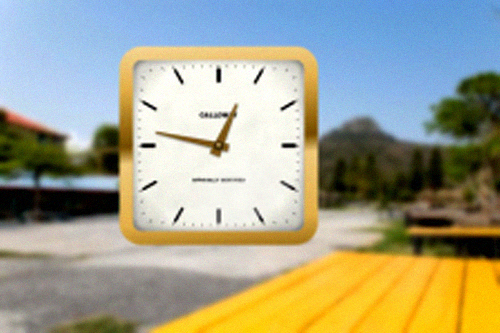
12,47
